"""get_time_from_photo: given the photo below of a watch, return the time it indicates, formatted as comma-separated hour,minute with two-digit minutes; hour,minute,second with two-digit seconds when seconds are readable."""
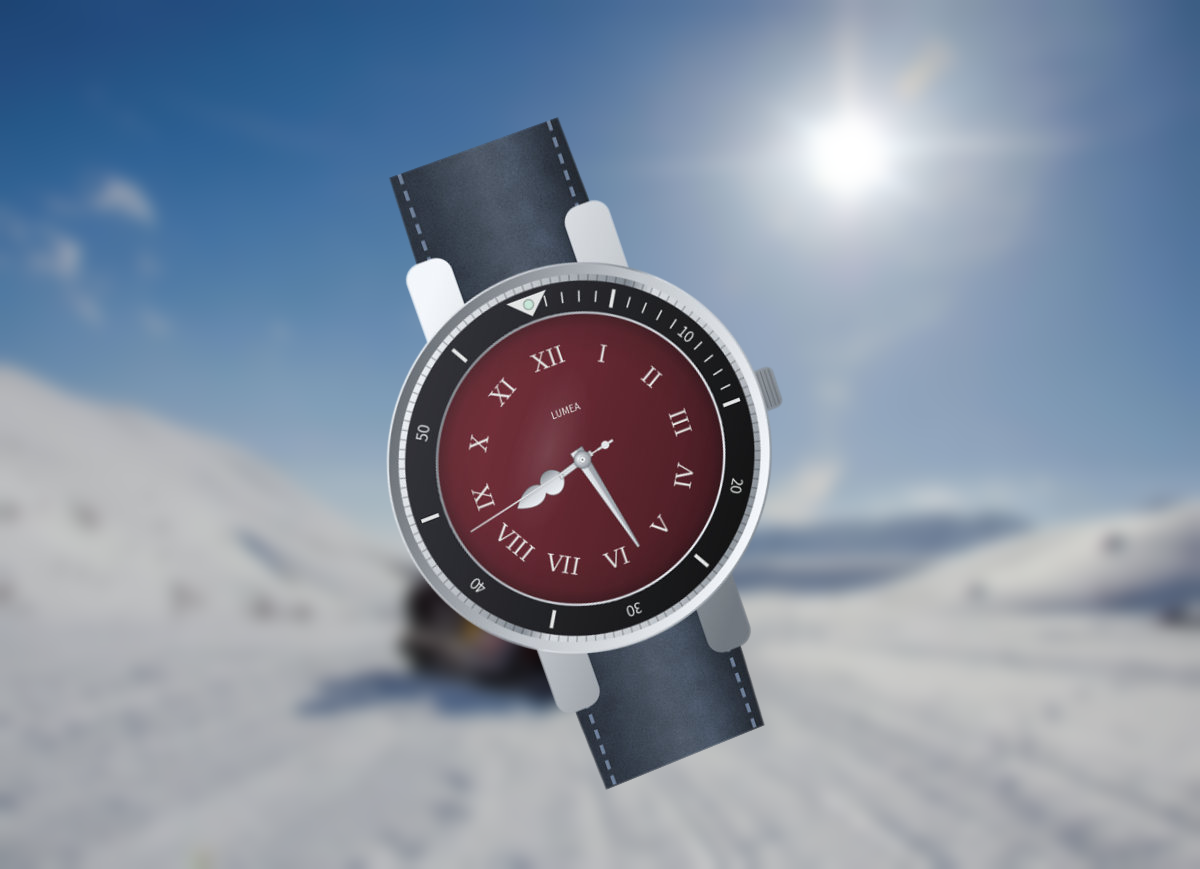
8,27,43
